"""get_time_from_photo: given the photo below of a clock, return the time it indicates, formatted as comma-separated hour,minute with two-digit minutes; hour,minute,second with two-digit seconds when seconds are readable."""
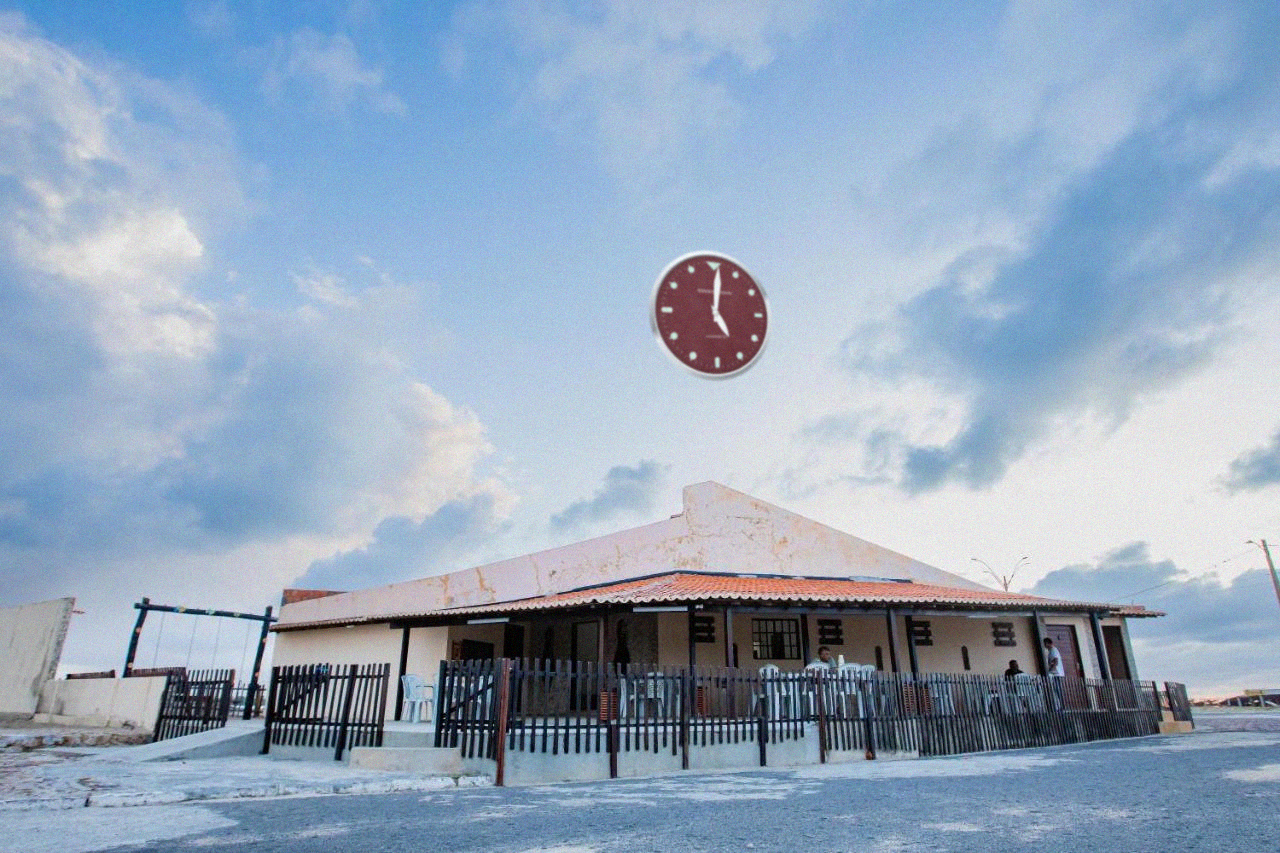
5,01
